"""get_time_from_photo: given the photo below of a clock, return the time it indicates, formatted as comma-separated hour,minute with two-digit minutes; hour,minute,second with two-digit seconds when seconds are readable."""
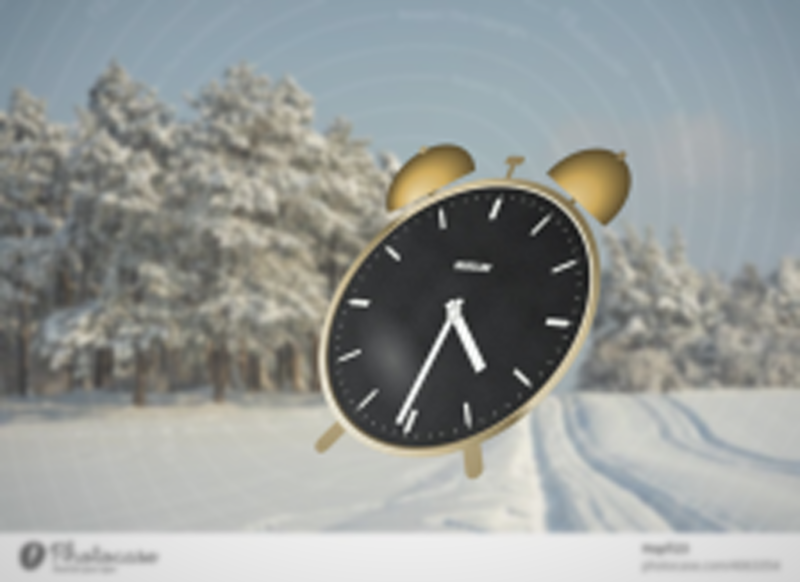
4,31
